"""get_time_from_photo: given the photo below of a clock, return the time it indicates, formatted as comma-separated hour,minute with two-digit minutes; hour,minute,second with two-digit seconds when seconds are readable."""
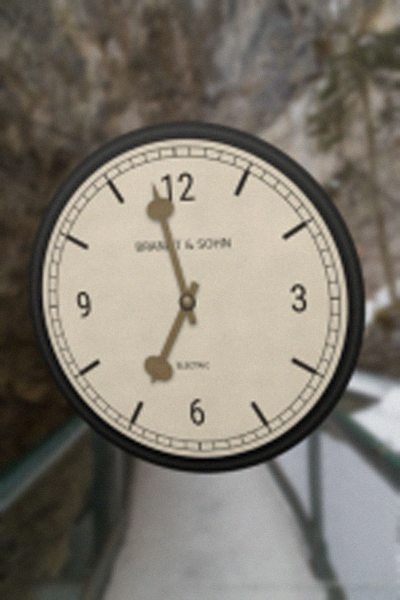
6,58
